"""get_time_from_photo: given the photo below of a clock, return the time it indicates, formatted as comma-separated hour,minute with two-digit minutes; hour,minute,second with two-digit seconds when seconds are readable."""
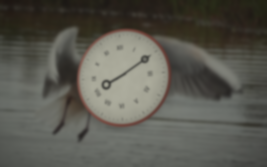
8,10
